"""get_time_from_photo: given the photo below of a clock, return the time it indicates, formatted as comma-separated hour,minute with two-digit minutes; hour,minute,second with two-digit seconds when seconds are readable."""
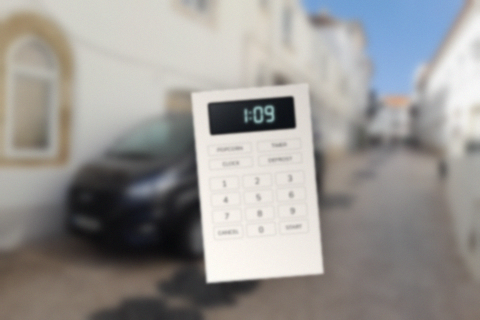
1,09
